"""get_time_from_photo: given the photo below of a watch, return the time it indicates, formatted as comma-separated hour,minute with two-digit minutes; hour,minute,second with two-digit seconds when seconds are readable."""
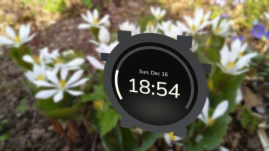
18,54
